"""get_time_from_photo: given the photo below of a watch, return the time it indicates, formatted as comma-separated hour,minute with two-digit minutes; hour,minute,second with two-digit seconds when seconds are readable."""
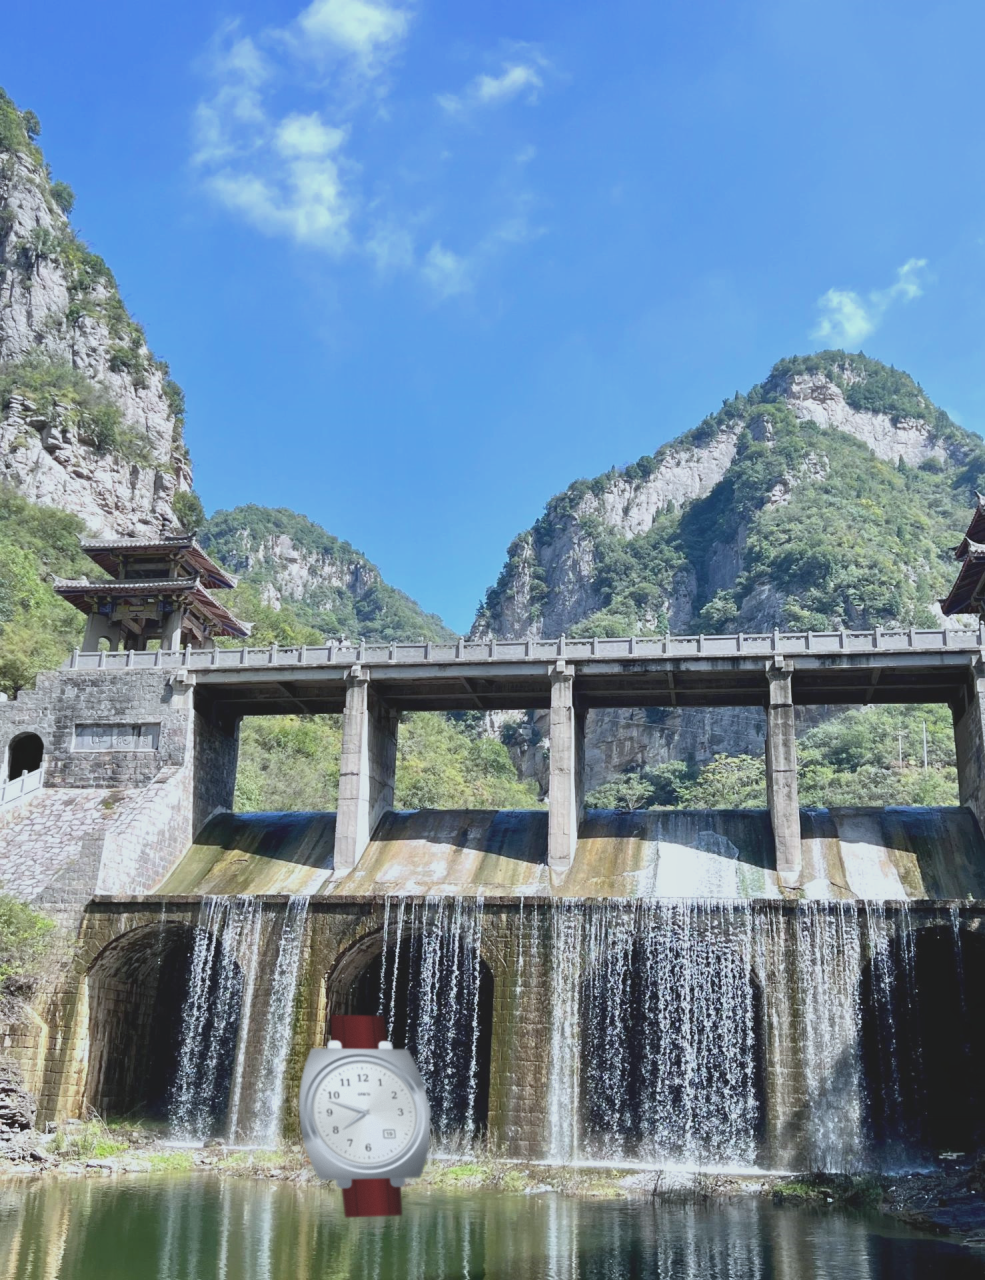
7,48
